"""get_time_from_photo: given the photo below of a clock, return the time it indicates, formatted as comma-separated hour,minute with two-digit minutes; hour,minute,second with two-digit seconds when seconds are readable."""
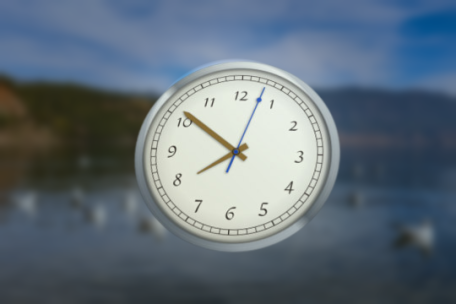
7,51,03
